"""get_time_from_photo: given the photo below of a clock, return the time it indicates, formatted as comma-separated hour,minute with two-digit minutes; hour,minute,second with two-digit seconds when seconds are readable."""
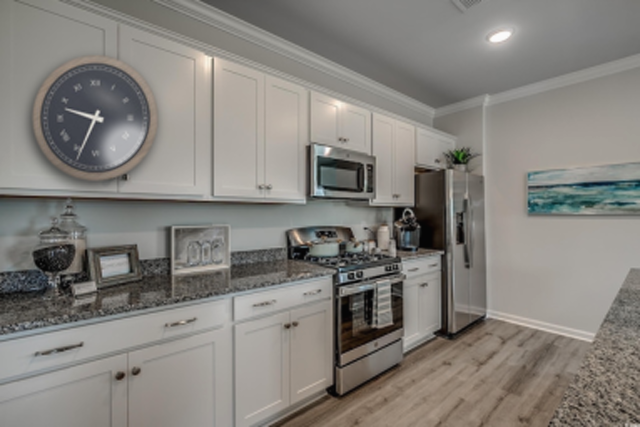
9,34
